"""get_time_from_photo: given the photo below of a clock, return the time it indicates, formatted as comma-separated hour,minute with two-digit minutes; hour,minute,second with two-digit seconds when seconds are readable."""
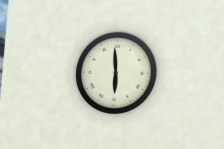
5,59
